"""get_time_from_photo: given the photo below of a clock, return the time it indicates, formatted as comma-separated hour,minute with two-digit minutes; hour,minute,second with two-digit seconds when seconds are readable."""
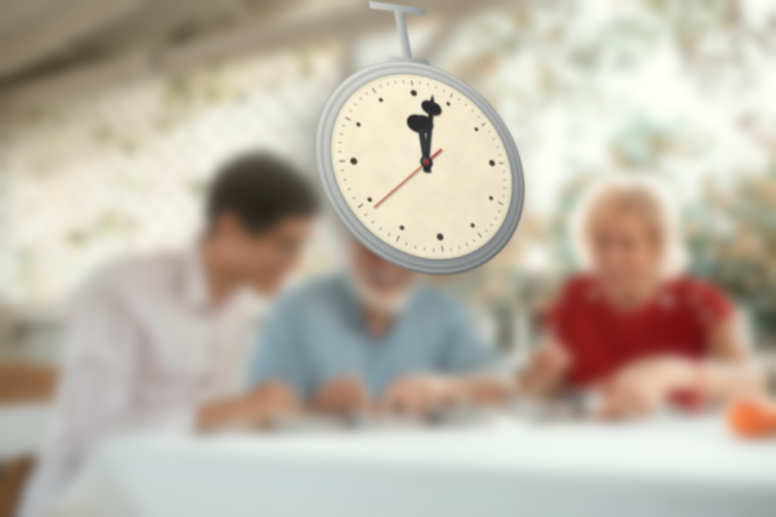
12,02,39
